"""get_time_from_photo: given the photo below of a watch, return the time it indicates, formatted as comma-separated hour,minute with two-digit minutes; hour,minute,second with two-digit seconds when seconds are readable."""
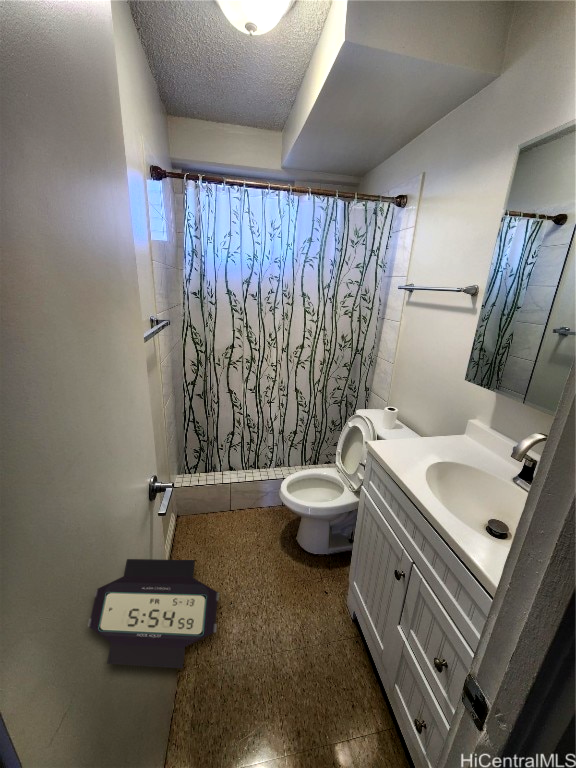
5,54,59
